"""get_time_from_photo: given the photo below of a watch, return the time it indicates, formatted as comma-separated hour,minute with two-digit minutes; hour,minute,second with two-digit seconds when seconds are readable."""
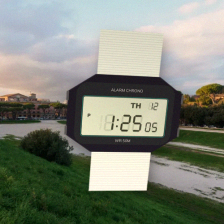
1,25,05
